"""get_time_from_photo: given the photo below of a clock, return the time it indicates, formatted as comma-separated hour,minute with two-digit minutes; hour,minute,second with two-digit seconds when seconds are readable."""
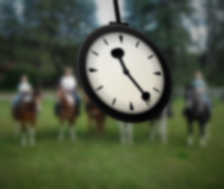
11,24
